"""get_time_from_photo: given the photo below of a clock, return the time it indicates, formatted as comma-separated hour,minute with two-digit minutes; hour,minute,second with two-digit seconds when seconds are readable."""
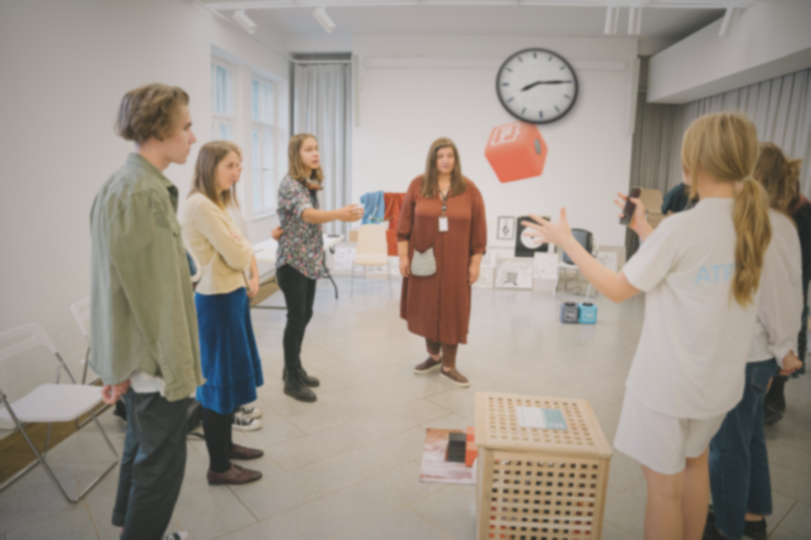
8,15
